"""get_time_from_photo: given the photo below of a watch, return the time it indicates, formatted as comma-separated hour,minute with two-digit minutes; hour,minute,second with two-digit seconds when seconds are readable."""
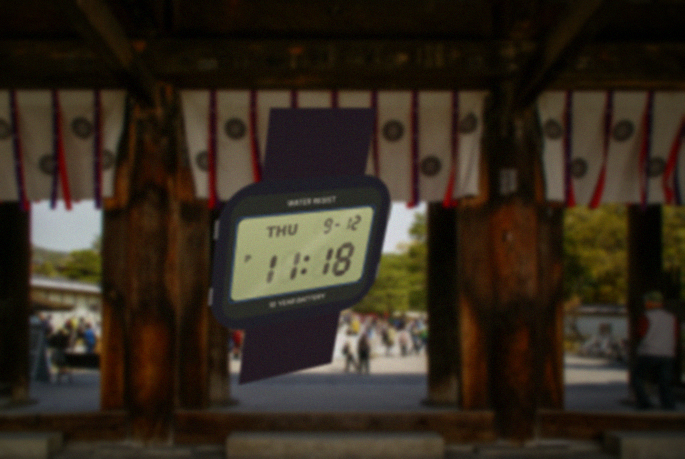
11,18
